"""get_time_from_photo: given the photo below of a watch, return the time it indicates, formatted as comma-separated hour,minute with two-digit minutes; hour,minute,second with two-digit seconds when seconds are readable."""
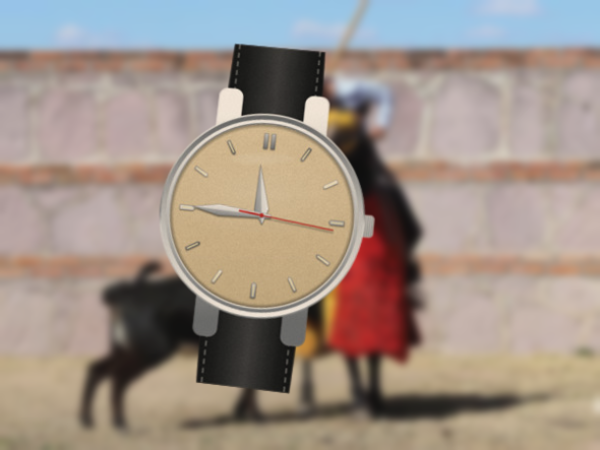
11,45,16
